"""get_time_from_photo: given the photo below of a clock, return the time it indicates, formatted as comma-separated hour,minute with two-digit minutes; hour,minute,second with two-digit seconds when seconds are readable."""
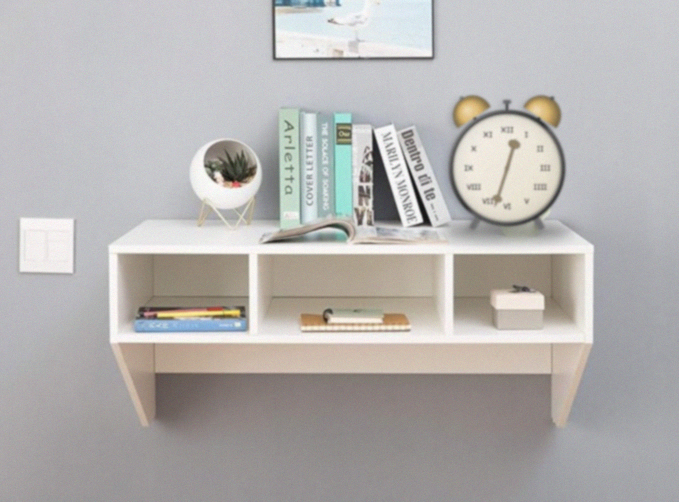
12,33
